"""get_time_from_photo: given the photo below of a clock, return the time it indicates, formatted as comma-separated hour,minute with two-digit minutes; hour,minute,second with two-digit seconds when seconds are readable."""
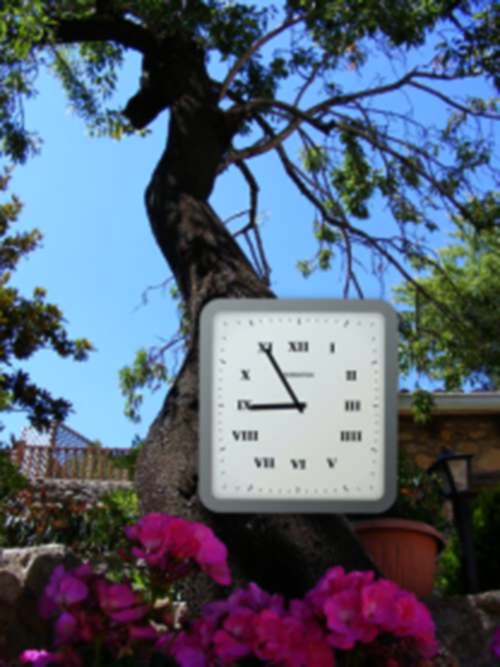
8,55
